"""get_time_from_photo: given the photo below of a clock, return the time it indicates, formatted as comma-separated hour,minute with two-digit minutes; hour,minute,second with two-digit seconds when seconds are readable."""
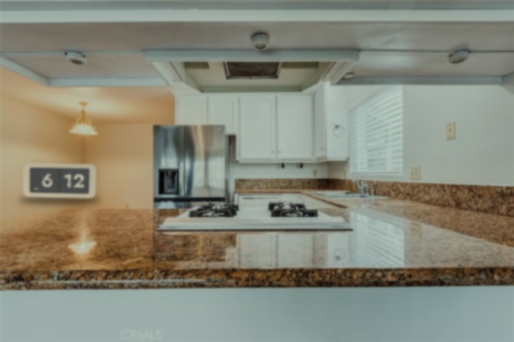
6,12
